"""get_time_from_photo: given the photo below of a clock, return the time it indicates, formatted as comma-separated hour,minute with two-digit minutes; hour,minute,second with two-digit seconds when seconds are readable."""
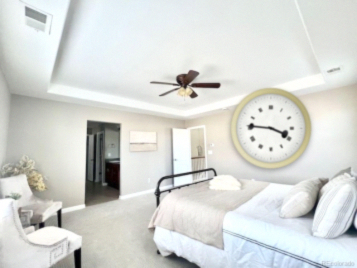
3,46
